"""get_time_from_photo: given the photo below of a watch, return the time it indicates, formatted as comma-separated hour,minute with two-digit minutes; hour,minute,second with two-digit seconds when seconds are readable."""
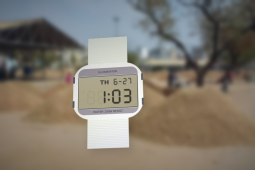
1,03
